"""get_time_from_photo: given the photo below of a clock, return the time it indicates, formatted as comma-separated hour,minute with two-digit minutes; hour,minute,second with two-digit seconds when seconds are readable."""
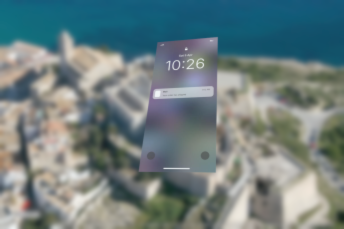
10,26
